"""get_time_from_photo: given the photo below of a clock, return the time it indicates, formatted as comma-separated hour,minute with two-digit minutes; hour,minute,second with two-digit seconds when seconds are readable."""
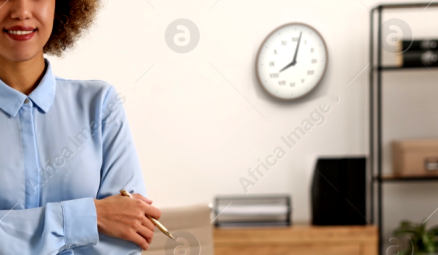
8,02
